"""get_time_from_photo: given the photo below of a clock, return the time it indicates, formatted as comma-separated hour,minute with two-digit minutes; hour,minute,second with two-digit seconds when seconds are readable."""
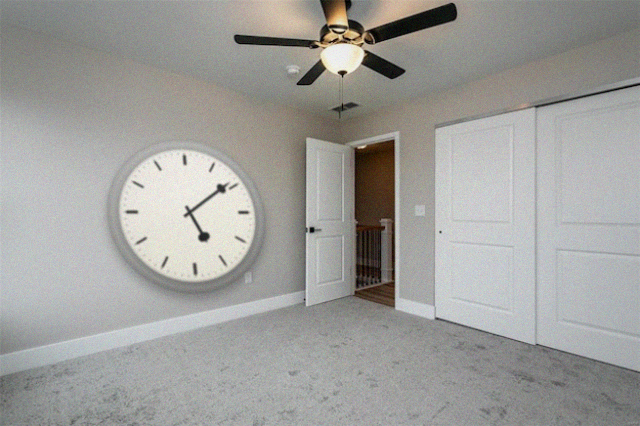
5,09
